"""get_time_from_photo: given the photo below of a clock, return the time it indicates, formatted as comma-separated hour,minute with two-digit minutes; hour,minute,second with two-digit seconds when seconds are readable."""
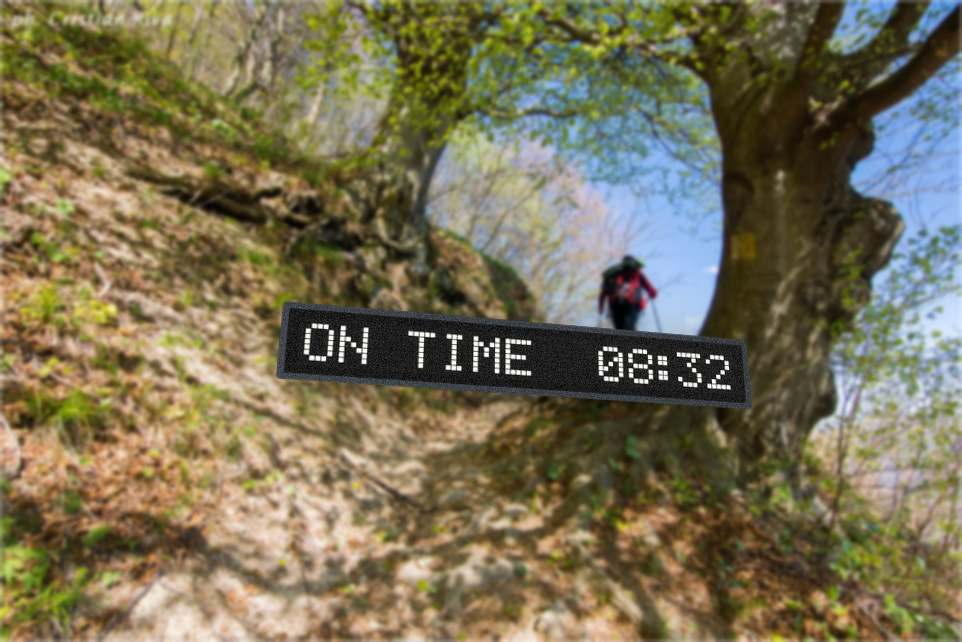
8,32
